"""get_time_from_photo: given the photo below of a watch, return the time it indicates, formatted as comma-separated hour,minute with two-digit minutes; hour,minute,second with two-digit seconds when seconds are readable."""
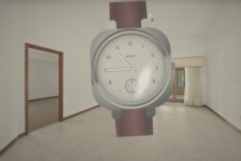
10,45
